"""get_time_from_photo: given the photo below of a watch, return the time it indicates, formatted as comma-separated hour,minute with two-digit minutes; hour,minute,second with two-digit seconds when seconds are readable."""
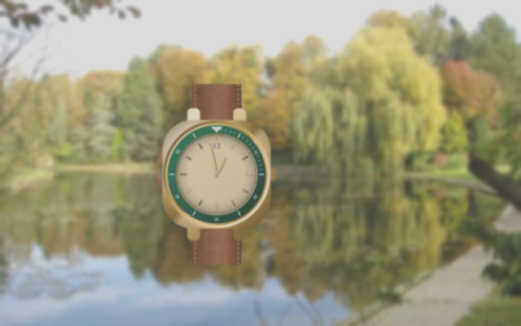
12,58
